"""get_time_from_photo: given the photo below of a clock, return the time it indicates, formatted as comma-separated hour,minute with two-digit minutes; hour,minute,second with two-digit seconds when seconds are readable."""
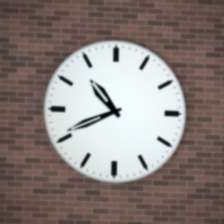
10,41
